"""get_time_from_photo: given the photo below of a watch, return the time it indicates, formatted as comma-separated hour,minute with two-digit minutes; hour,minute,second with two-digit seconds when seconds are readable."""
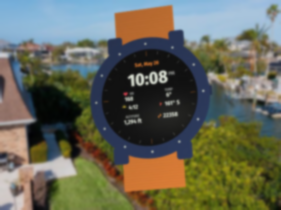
10,08
